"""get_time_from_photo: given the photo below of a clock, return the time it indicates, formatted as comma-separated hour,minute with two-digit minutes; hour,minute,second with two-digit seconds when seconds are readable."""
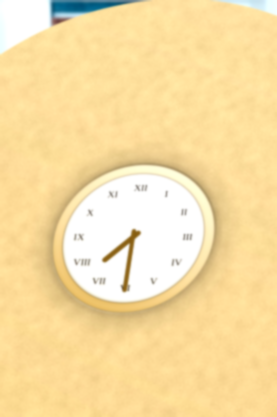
7,30
